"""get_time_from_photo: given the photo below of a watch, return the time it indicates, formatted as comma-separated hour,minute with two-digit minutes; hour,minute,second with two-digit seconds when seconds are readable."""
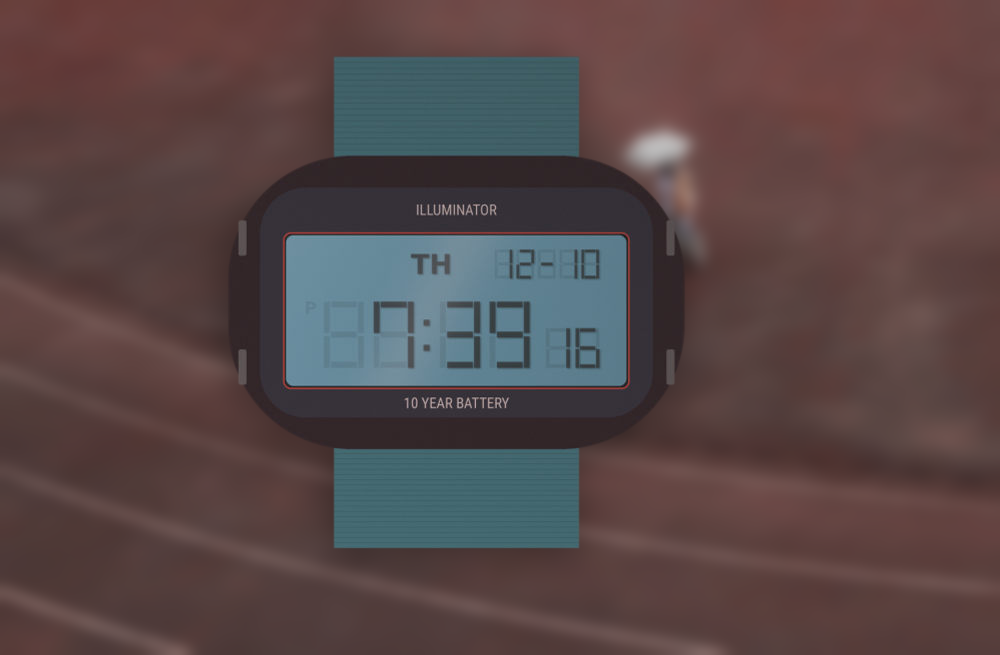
7,39,16
